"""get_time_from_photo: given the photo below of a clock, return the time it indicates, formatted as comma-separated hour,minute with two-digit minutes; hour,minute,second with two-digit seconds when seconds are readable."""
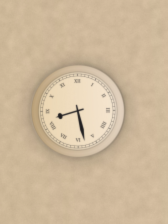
8,28
